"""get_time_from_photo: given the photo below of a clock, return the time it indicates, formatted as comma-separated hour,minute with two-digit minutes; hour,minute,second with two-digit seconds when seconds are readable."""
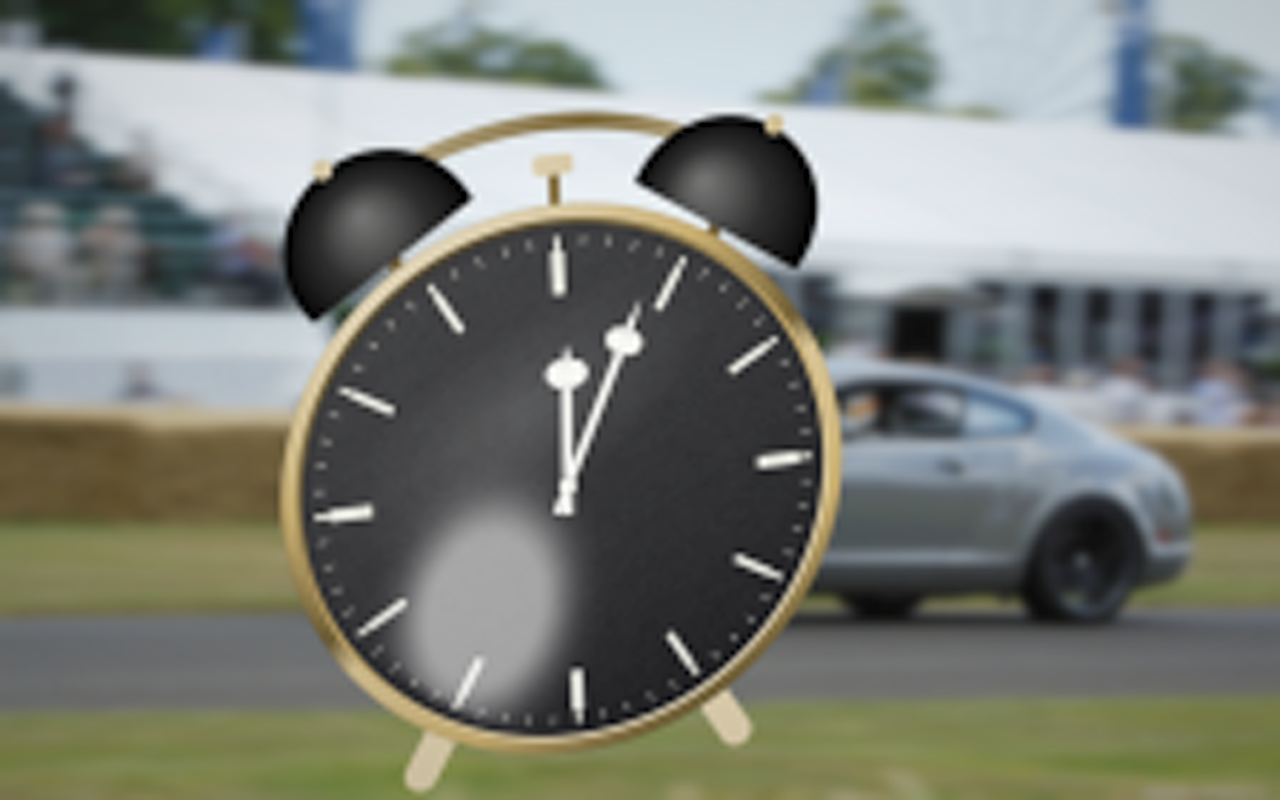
12,04
